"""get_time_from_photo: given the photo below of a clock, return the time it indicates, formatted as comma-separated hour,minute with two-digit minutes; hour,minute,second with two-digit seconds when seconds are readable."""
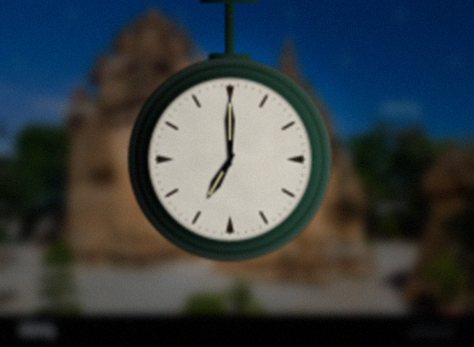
7,00
